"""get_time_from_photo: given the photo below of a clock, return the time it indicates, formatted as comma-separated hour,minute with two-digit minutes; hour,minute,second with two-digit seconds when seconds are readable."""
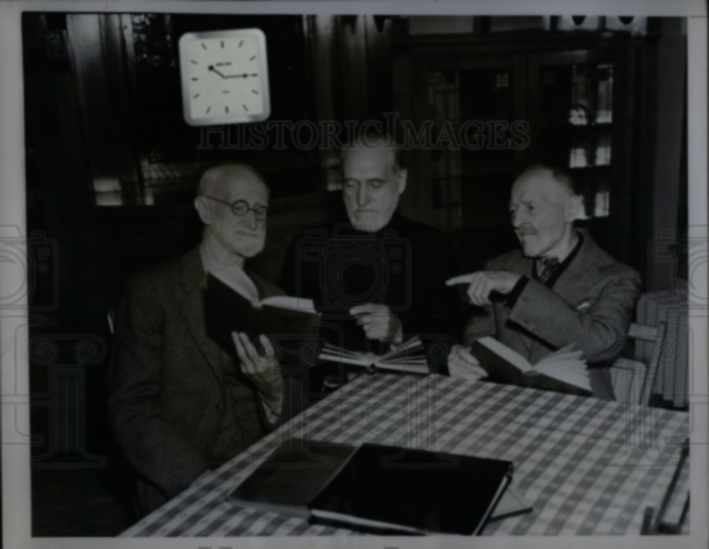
10,15
